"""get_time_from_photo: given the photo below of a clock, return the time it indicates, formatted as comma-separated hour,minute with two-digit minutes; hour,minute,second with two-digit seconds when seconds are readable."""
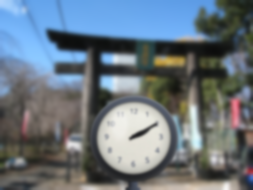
2,10
